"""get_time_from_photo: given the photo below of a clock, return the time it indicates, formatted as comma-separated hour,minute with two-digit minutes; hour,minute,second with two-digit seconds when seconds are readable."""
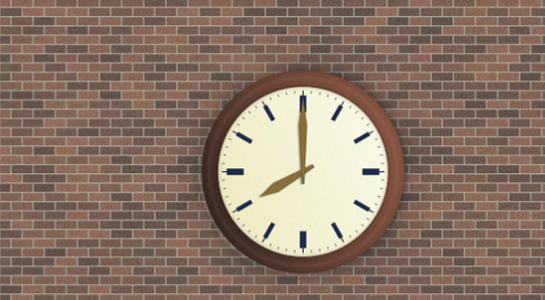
8,00
